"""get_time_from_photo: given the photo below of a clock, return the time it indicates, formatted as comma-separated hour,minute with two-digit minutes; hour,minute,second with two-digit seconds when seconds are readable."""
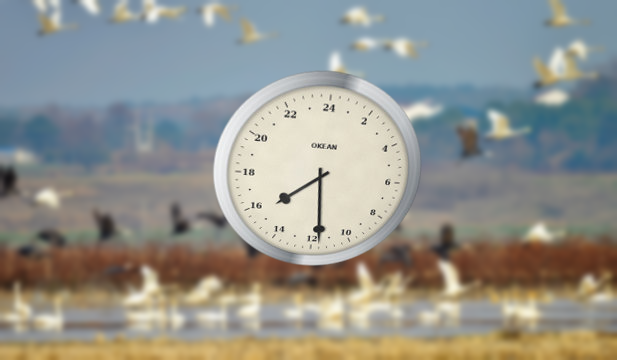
15,29
